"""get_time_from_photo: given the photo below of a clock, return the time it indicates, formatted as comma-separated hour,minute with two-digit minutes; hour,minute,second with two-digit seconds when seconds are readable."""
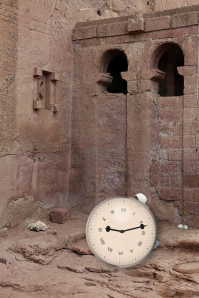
9,12
